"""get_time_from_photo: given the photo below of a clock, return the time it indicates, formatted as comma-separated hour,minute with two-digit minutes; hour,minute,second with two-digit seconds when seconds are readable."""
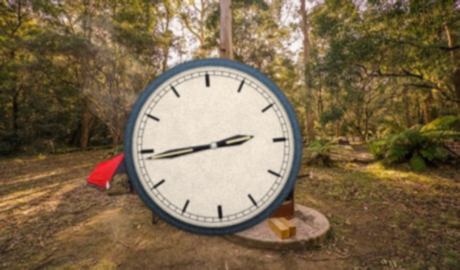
2,44
